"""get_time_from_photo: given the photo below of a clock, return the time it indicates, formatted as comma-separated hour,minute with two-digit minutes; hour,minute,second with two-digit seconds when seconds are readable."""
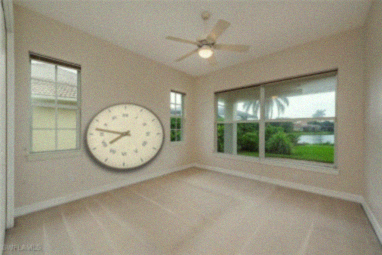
7,47
